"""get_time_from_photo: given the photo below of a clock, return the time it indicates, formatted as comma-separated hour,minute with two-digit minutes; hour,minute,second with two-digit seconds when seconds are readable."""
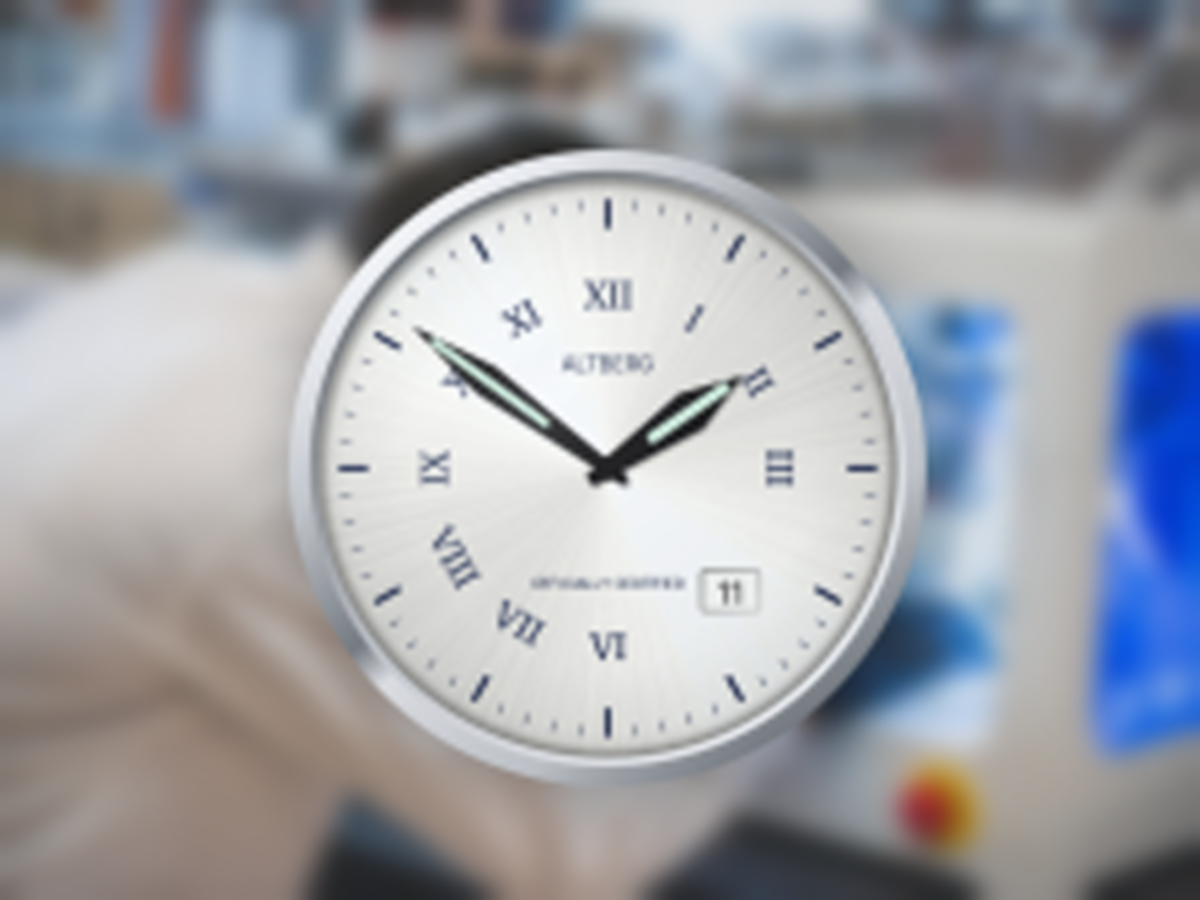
1,51
